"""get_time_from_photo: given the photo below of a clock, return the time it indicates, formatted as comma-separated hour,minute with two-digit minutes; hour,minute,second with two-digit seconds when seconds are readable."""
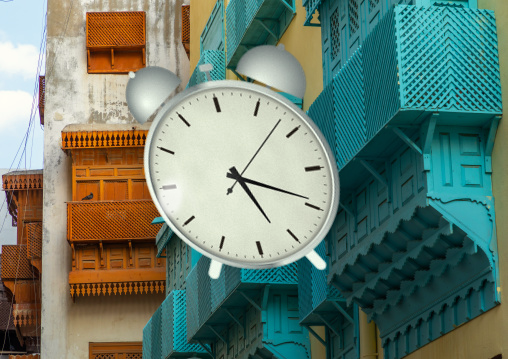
5,19,08
